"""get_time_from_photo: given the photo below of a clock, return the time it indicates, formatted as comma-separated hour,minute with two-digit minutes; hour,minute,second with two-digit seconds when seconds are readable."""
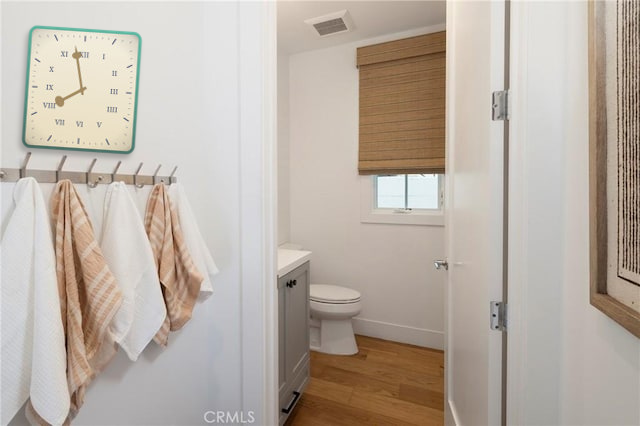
7,58
